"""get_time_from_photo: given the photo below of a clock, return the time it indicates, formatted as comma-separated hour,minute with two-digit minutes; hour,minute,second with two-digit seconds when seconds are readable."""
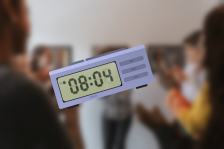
8,04
